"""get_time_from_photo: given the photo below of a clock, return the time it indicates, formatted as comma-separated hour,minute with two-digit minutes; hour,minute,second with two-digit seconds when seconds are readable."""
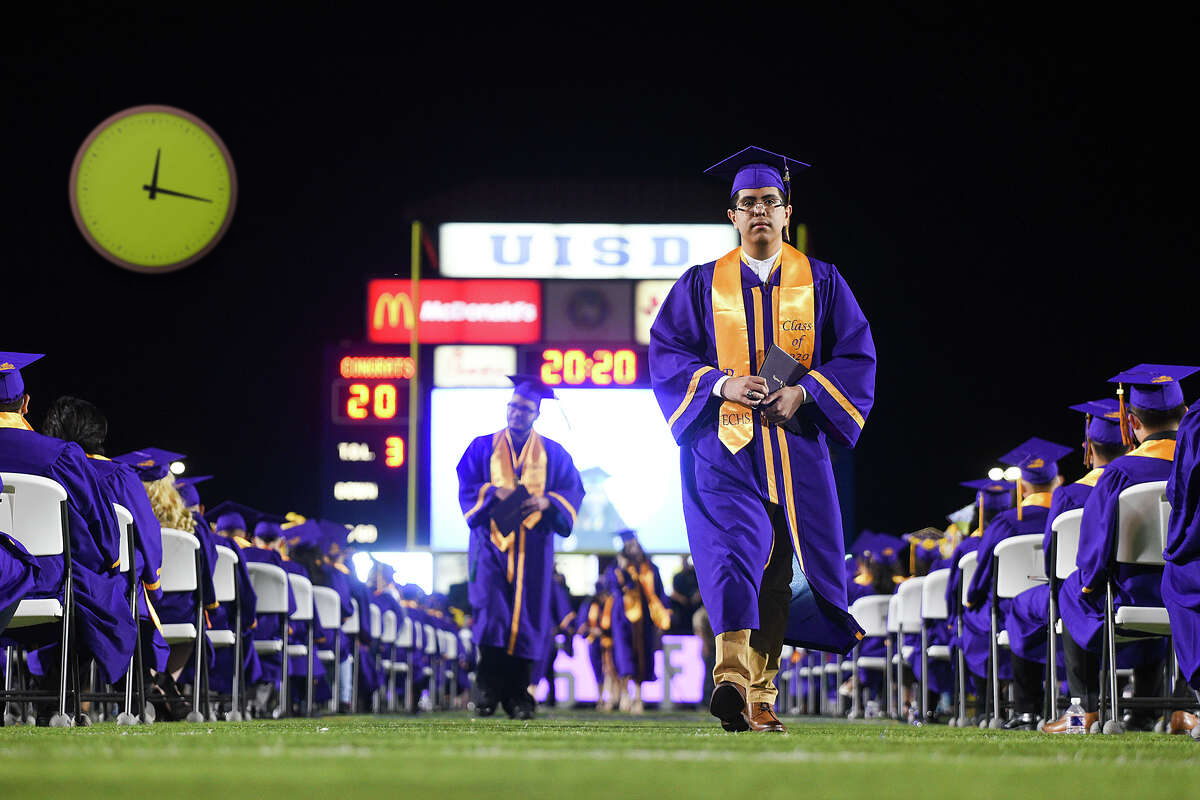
12,17
